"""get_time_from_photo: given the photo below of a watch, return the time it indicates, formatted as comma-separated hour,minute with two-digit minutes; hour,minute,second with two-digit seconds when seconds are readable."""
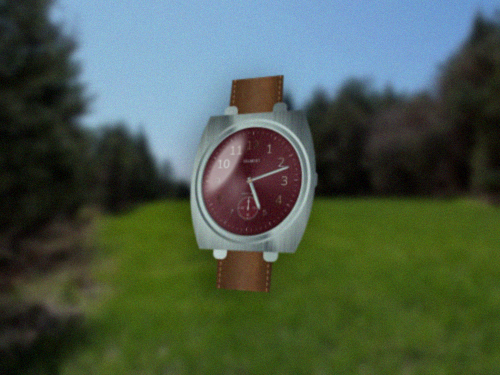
5,12
